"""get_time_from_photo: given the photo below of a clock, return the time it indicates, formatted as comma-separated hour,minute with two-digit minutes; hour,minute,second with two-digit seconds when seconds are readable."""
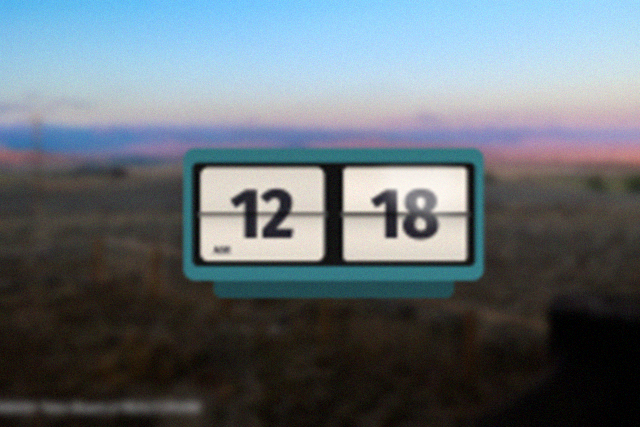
12,18
